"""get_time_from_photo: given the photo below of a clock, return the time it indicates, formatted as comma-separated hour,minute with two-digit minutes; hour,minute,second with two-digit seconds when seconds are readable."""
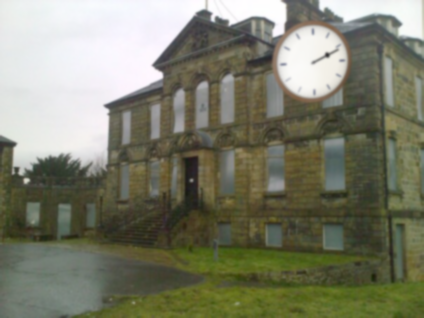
2,11
